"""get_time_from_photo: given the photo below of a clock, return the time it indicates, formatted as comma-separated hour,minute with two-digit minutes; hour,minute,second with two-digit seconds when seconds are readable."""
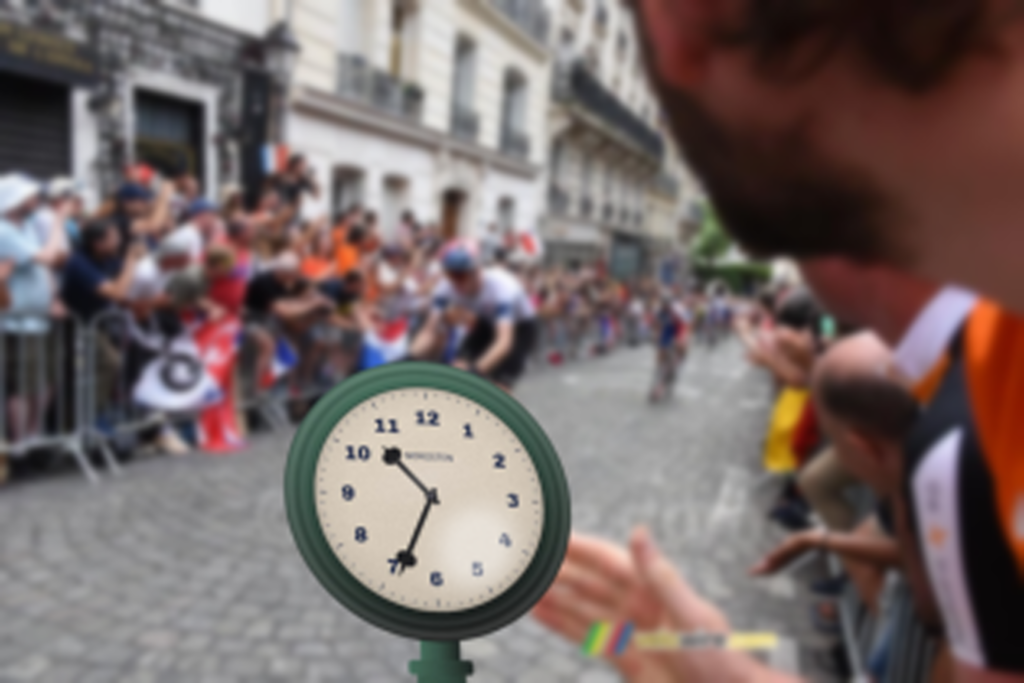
10,34
